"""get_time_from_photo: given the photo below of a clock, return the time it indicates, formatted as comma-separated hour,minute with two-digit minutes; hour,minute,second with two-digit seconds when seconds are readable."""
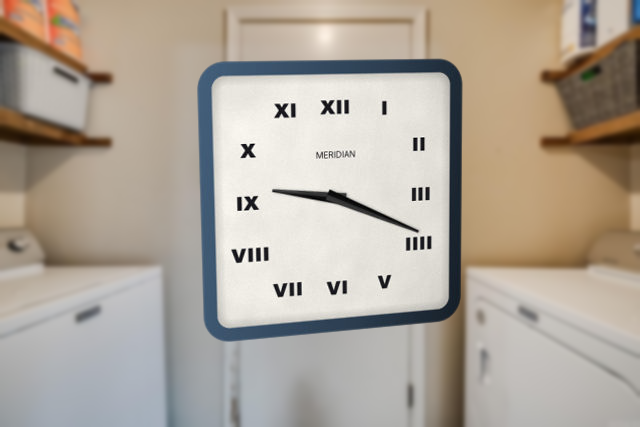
9,19
